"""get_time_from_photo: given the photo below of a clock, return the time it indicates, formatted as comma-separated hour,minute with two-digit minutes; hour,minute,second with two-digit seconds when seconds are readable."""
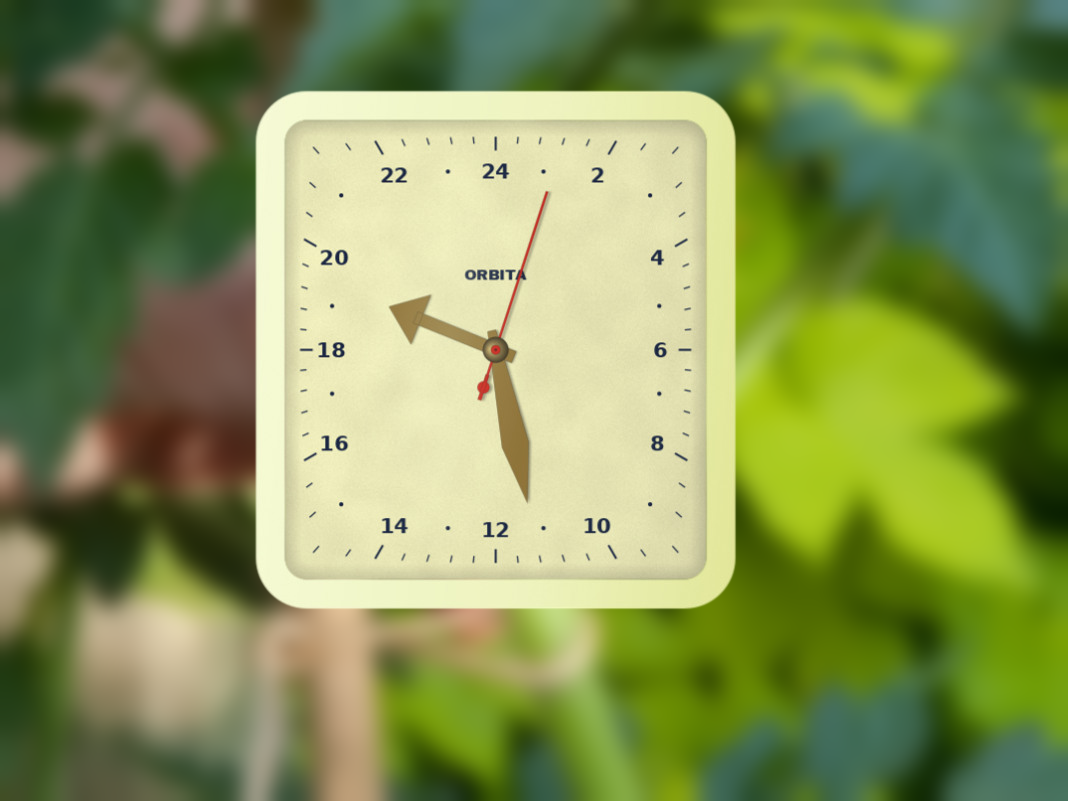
19,28,03
